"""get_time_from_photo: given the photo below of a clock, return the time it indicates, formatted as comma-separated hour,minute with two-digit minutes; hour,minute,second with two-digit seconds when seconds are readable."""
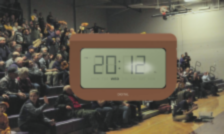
20,12
